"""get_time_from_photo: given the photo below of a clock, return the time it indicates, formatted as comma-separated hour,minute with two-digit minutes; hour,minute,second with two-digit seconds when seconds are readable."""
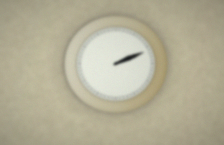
2,11
